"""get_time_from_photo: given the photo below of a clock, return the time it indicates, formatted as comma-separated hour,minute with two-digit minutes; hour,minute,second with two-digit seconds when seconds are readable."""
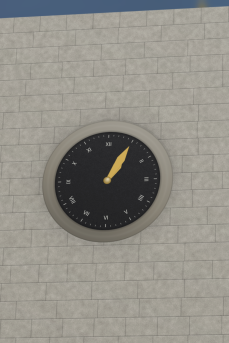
1,05
